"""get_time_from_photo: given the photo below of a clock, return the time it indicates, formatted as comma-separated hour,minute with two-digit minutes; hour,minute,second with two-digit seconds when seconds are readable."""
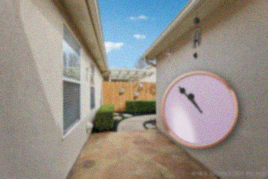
10,53
